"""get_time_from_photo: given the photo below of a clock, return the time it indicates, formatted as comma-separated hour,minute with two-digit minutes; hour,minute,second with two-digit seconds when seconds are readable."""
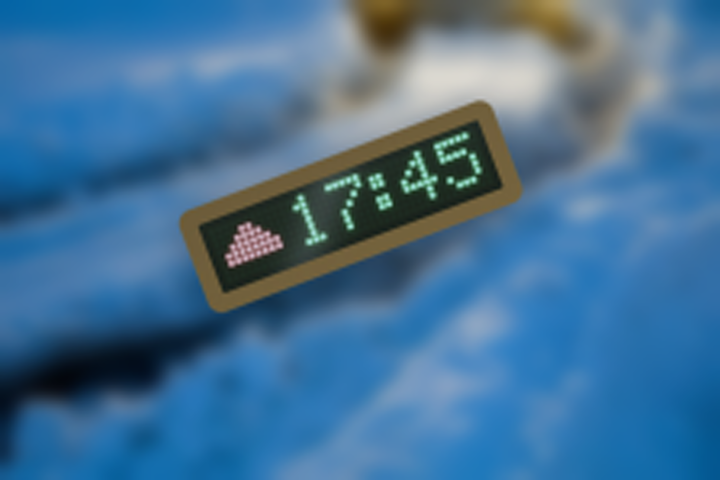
17,45
